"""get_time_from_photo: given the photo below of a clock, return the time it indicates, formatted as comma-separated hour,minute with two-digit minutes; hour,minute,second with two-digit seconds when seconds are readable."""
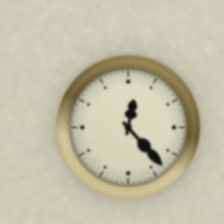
12,23
